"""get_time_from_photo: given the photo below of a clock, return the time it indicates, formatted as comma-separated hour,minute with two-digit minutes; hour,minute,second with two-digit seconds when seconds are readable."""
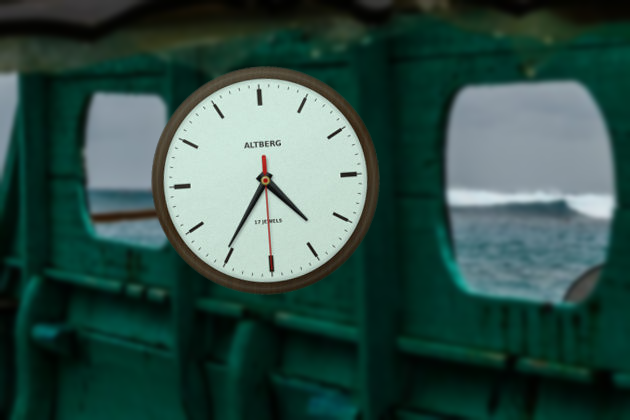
4,35,30
